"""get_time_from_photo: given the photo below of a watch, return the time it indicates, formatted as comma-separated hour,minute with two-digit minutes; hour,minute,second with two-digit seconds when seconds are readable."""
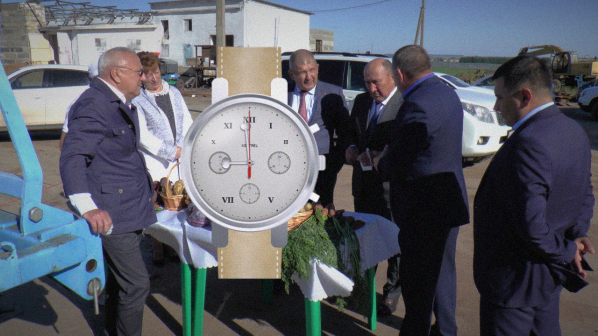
8,59
